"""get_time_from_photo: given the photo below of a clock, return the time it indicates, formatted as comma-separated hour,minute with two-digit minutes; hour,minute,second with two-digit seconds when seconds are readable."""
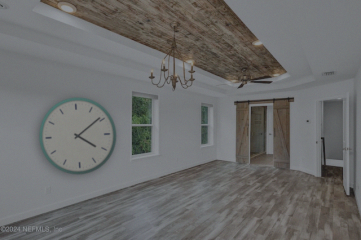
4,09
